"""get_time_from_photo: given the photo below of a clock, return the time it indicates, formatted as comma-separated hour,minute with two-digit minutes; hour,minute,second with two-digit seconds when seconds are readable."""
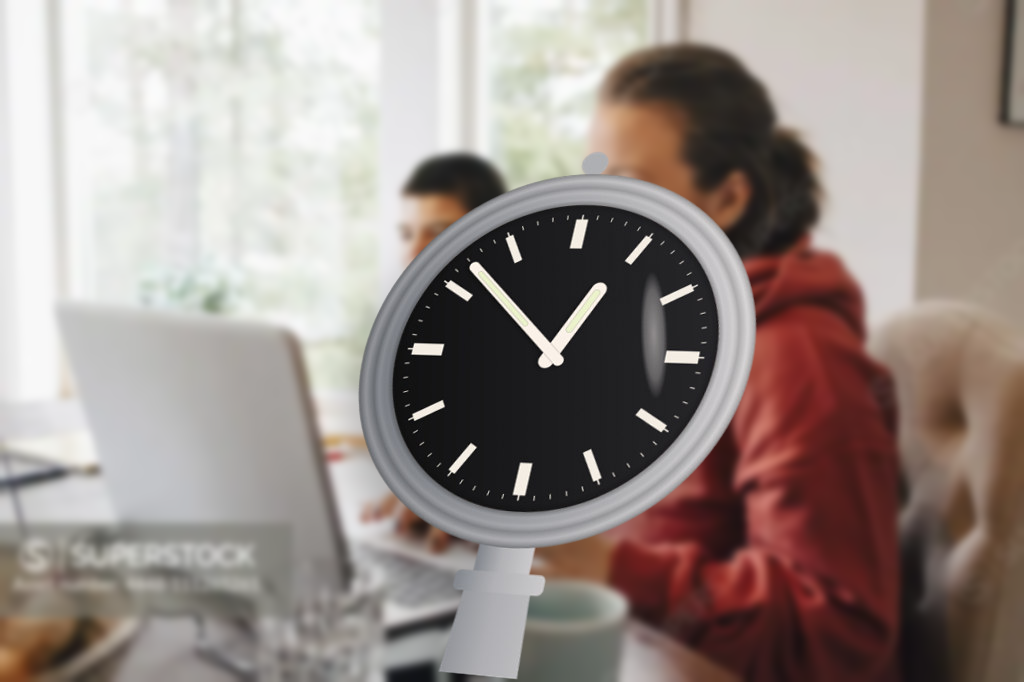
12,52
